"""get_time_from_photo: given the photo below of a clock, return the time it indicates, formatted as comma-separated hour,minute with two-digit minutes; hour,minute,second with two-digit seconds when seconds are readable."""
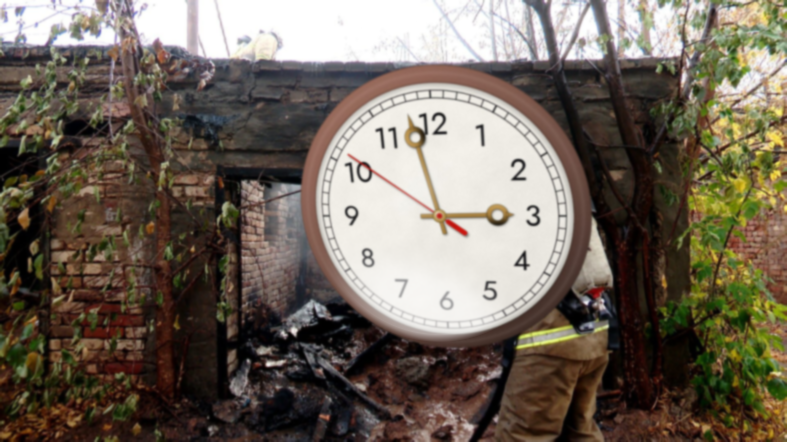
2,57,51
